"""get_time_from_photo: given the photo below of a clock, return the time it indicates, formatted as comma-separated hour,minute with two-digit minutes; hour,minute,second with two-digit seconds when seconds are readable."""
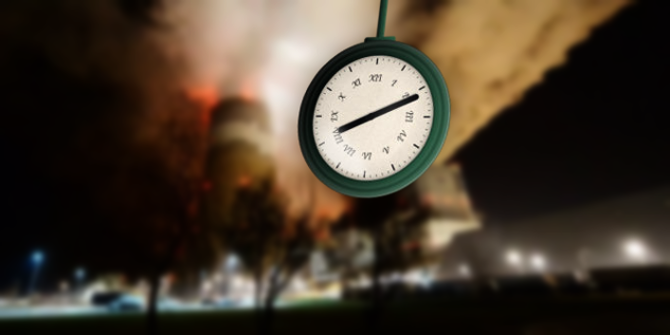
8,11
